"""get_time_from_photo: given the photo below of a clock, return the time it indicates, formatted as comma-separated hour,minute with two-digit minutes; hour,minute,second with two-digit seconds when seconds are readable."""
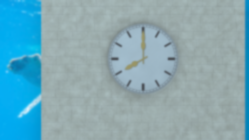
8,00
